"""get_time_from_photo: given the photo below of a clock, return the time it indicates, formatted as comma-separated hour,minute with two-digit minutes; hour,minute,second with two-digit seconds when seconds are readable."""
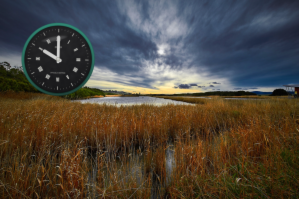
10,00
